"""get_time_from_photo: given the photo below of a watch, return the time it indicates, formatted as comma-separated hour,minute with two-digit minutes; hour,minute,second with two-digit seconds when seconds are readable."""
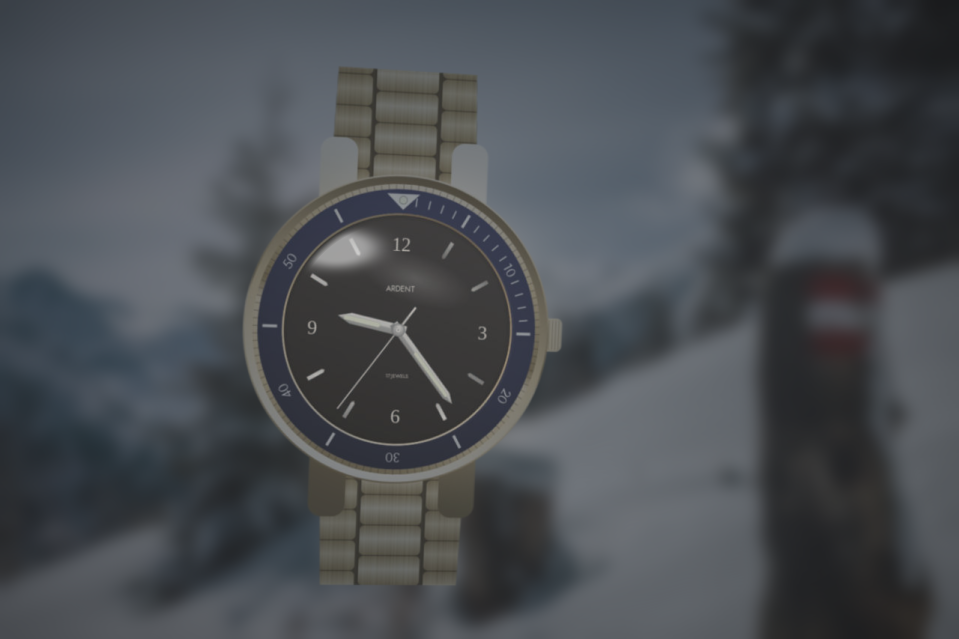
9,23,36
